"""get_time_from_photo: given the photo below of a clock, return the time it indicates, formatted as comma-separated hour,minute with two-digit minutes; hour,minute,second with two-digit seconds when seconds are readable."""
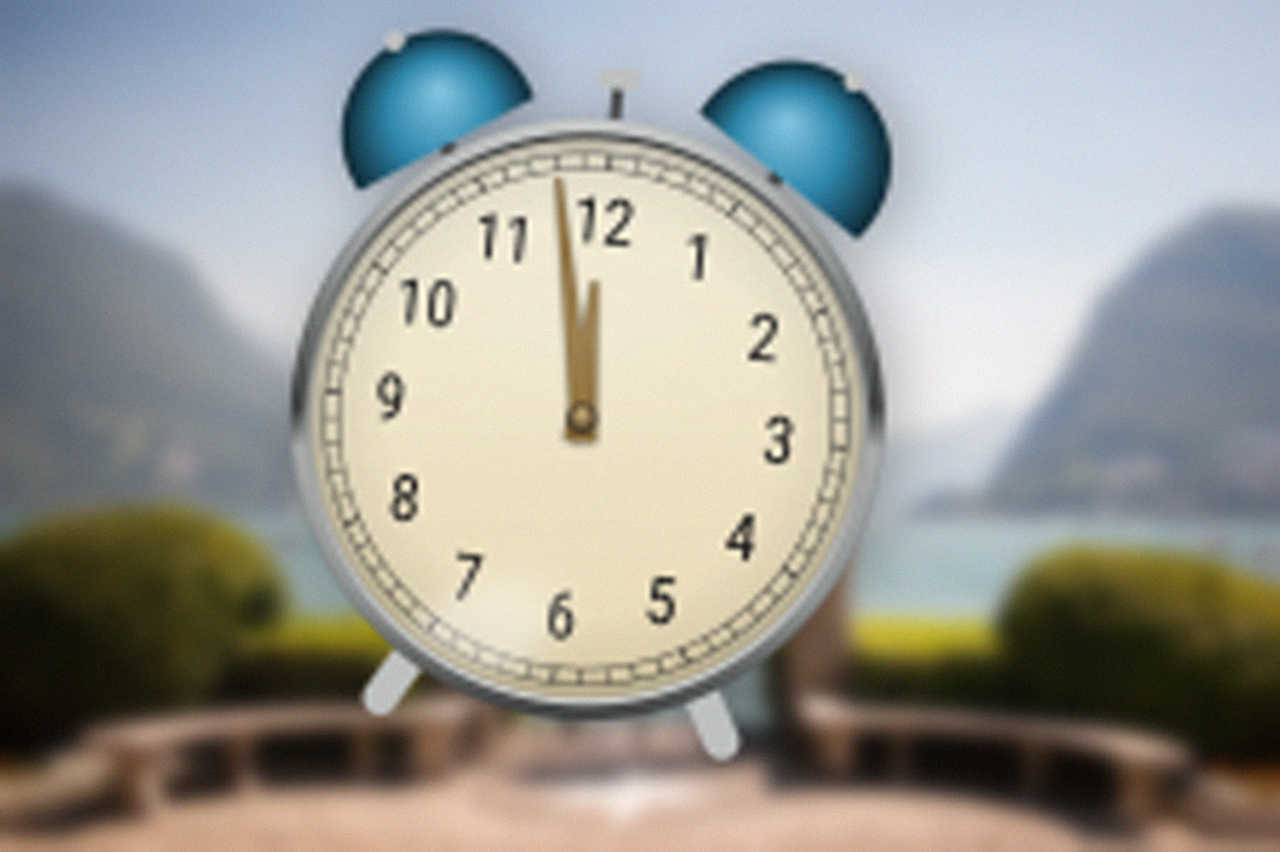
11,58
